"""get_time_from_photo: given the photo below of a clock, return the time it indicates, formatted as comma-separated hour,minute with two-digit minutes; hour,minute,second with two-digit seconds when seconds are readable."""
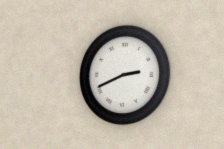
2,41
